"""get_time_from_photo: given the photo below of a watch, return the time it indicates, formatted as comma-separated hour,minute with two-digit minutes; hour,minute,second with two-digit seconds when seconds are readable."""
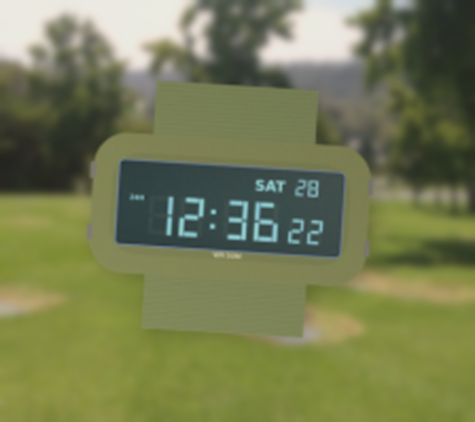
12,36,22
